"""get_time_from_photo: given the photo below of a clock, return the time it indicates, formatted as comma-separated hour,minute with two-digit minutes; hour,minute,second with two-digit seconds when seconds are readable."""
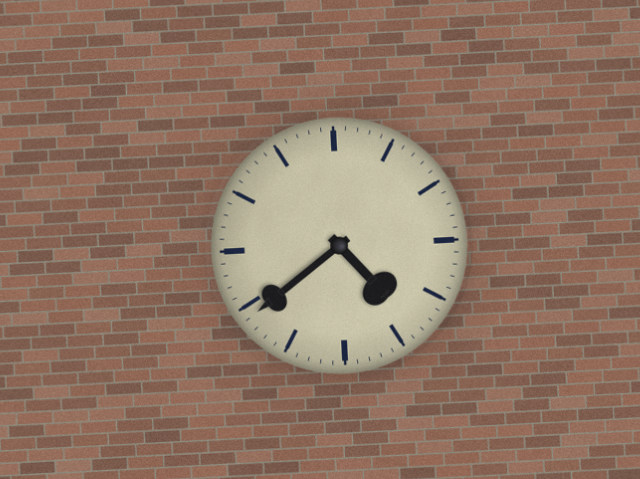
4,39
